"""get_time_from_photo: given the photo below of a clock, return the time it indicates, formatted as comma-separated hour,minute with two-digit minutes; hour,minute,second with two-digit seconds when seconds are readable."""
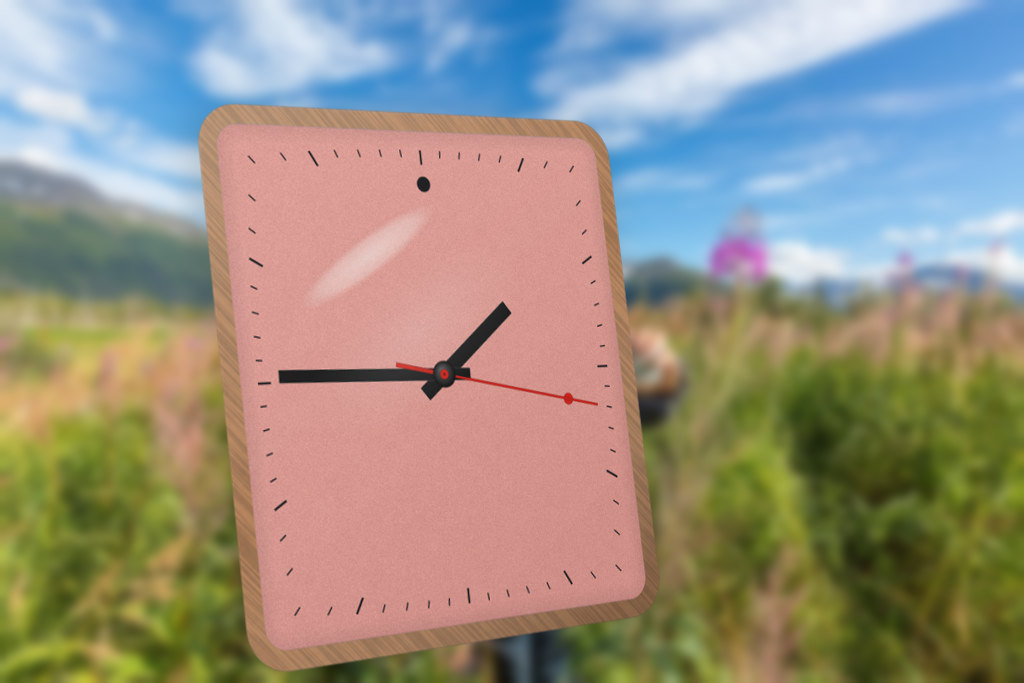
1,45,17
